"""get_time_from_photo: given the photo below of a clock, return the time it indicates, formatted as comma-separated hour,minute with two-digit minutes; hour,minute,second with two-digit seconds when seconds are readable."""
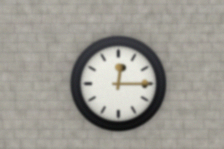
12,15
